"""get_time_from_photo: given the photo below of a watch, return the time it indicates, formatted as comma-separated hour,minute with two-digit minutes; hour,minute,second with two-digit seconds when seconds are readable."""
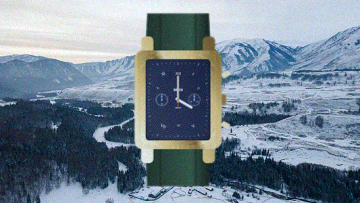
4,00
